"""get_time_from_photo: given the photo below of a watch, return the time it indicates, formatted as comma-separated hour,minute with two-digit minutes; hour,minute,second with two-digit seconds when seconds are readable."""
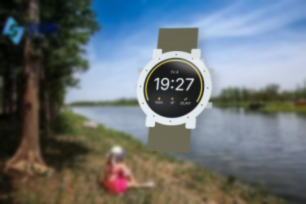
19,27
